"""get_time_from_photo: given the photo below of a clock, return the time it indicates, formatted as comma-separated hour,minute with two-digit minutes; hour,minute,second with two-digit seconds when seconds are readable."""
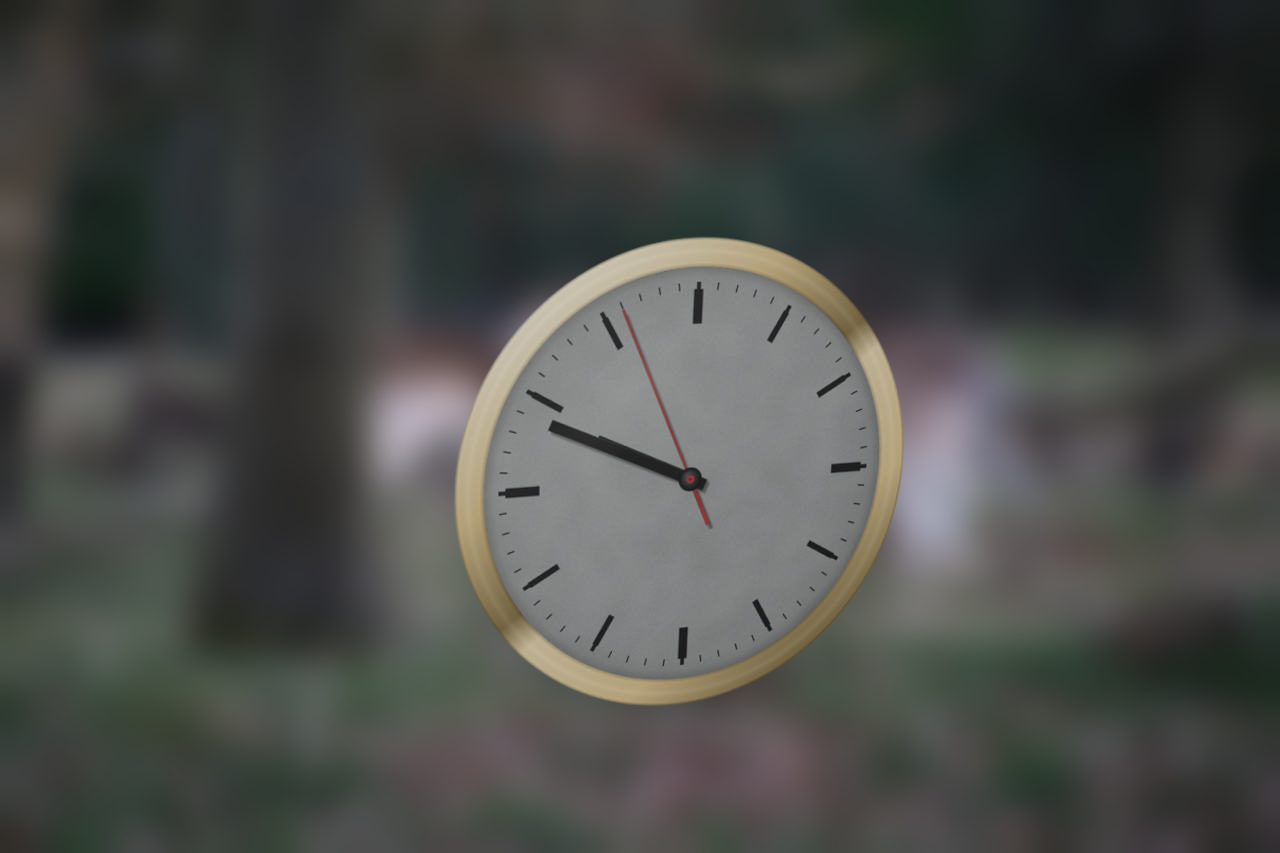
9,48,56
